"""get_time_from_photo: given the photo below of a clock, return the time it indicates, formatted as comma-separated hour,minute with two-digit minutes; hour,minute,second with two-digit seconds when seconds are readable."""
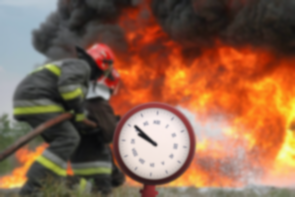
9,51
